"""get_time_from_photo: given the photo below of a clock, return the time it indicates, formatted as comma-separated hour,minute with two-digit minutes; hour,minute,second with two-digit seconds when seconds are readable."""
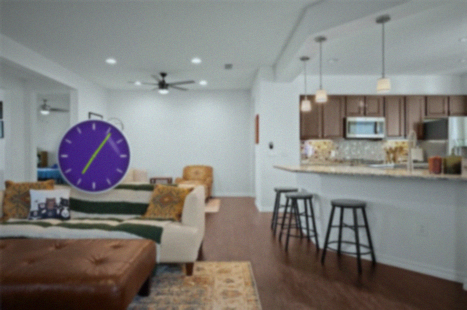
7,06
